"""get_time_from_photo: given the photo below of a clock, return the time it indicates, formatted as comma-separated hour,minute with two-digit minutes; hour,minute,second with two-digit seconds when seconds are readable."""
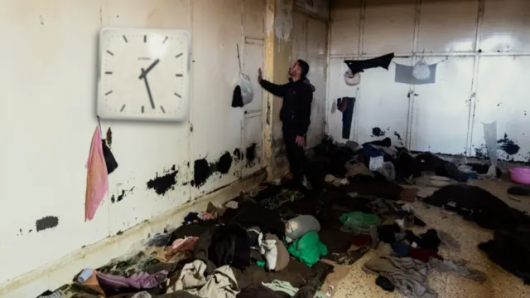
1,27
